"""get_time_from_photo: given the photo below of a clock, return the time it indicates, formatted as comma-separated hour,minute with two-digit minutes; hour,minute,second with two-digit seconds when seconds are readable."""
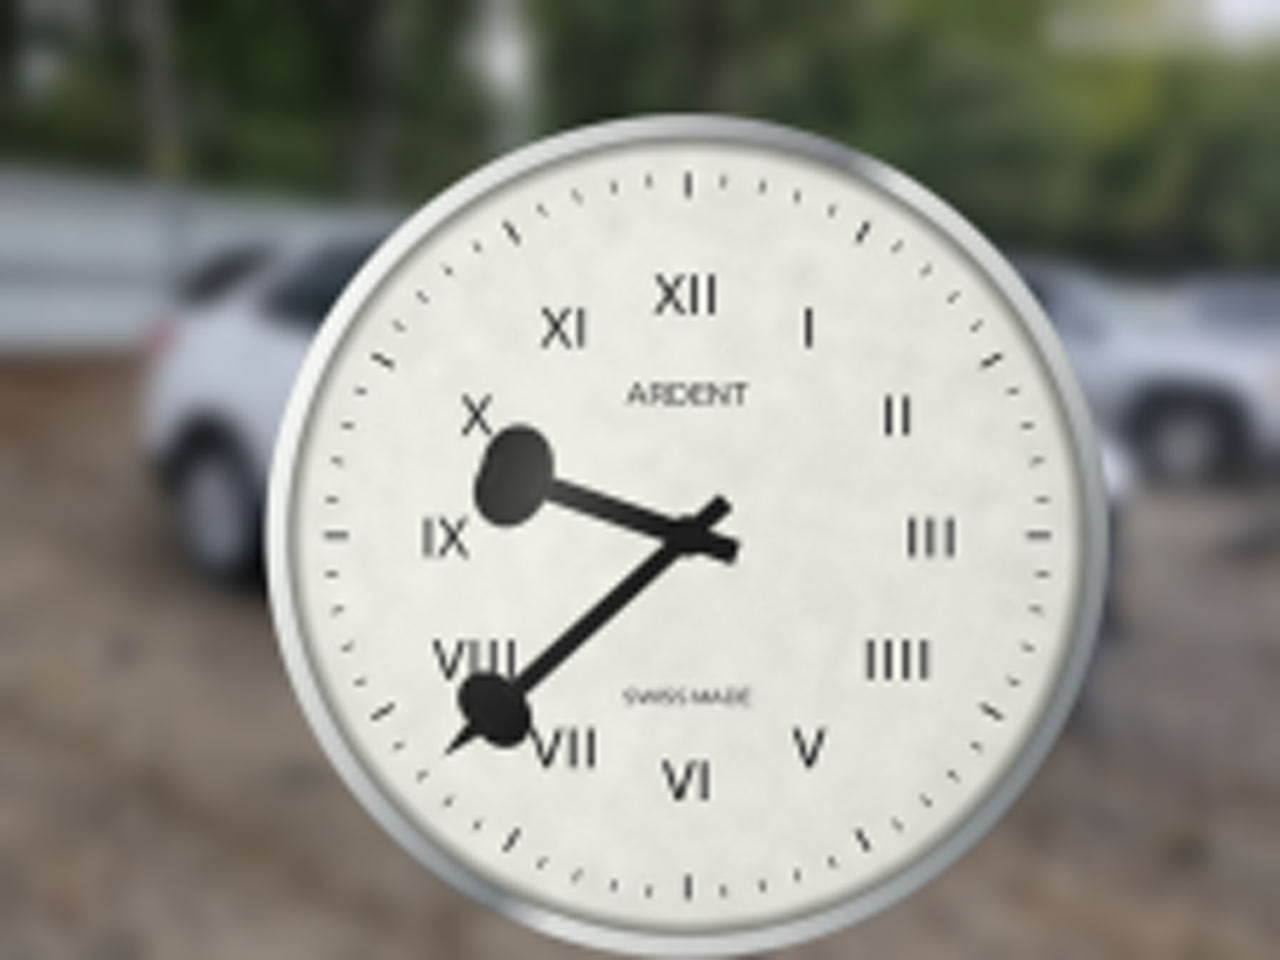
9,38
